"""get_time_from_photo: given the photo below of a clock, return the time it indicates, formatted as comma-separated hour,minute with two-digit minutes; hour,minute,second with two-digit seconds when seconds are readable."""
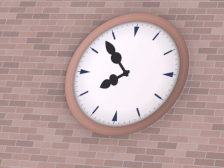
7,53
